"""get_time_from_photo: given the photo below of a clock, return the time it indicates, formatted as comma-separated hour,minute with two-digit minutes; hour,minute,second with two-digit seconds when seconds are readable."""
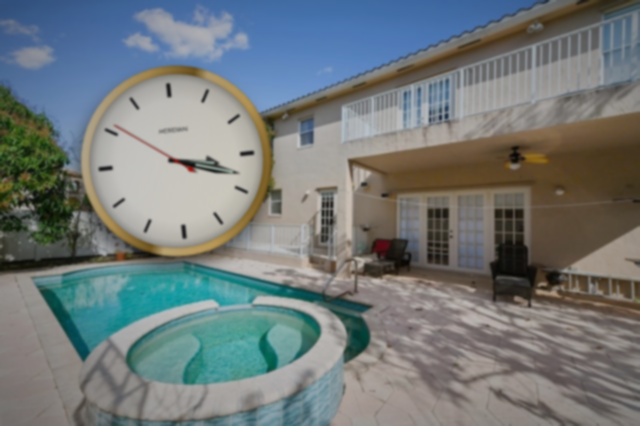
3,17,51
